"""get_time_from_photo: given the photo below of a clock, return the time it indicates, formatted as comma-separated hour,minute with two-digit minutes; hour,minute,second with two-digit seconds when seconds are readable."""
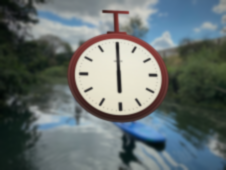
6,00
